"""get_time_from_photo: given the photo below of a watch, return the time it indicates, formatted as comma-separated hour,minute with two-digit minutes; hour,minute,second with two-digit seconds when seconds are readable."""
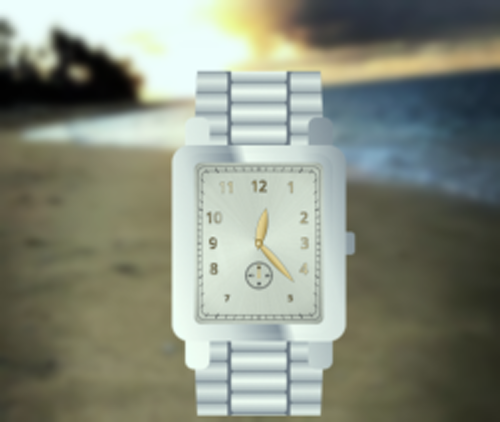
12,23
